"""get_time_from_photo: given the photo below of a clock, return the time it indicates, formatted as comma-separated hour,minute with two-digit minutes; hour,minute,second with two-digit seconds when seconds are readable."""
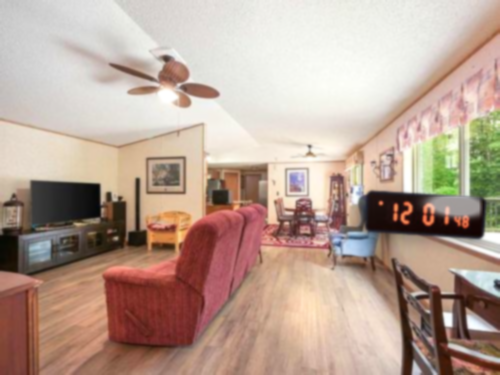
12,01,48
